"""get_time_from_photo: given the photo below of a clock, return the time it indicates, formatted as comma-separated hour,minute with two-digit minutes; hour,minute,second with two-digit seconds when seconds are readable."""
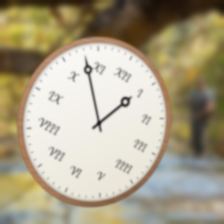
12,53
